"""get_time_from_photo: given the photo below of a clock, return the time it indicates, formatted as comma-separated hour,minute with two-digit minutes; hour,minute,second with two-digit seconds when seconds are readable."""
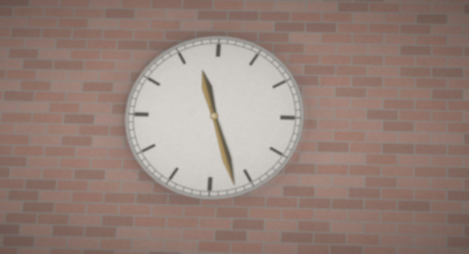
11,27
